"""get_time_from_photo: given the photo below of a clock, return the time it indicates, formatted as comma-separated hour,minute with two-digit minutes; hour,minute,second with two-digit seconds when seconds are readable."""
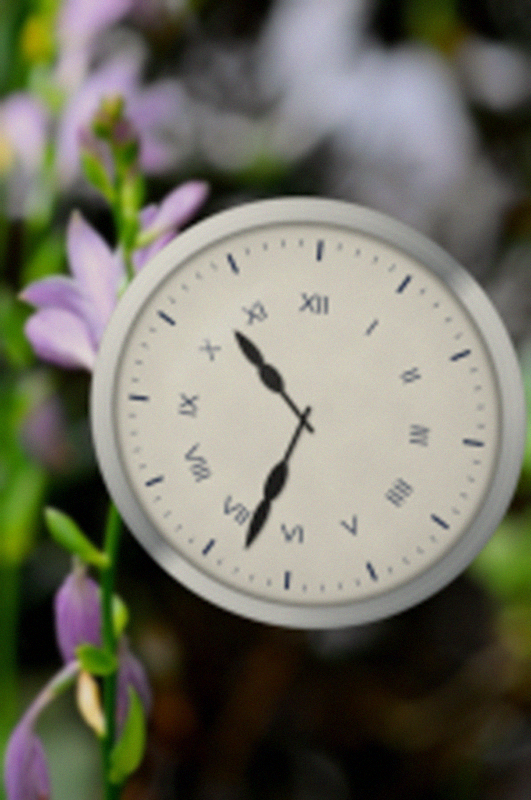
10,33
